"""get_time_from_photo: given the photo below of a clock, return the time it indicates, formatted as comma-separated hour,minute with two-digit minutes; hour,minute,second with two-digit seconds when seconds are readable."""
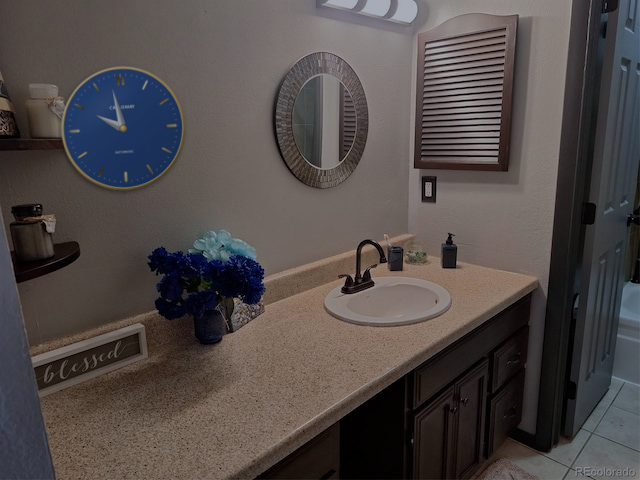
9,58
